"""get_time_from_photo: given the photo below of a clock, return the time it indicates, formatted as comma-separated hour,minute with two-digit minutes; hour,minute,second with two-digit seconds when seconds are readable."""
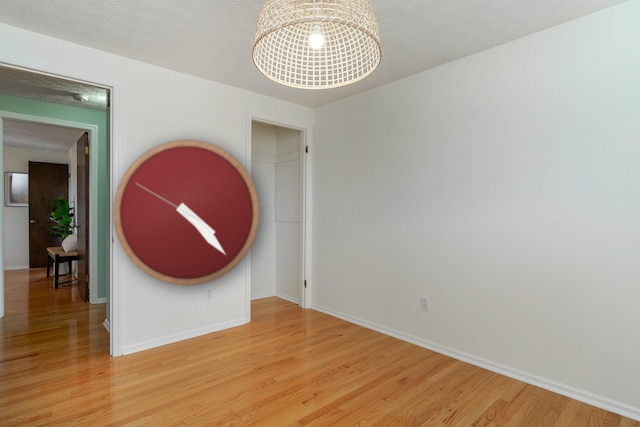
4,22,50
